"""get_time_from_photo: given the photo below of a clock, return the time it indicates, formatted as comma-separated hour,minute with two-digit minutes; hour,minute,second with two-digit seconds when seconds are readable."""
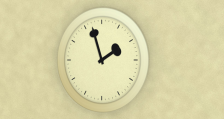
1,57
